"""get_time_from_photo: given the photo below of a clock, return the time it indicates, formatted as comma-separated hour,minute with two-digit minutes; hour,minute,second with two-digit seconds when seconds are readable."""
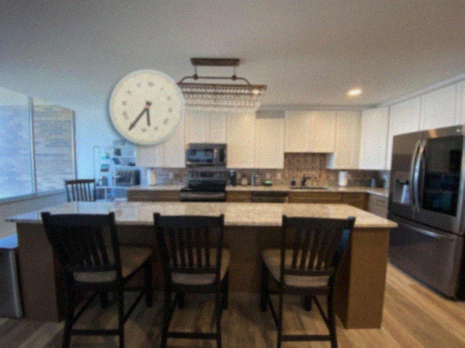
5,35
